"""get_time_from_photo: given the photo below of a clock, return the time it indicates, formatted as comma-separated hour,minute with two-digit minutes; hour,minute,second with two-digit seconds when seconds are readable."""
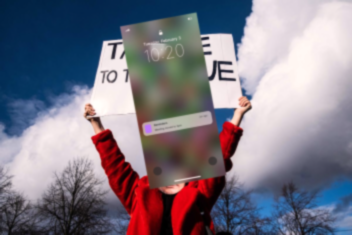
10,20
